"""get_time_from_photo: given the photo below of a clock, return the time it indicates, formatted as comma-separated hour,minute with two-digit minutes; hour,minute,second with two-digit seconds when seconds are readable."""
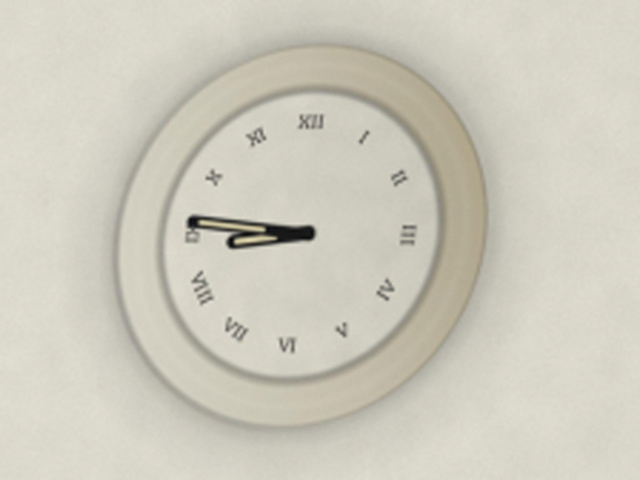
8,46
